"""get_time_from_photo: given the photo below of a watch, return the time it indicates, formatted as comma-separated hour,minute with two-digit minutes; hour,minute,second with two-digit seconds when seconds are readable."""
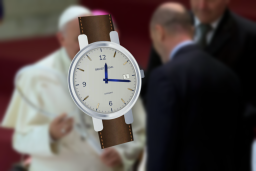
12,17
